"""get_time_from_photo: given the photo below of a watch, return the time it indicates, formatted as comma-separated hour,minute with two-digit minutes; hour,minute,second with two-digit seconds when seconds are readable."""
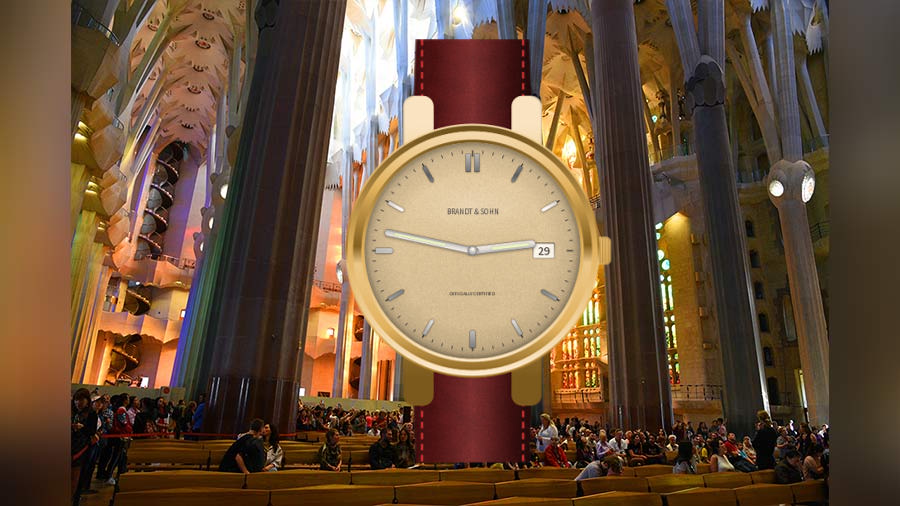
2,47
